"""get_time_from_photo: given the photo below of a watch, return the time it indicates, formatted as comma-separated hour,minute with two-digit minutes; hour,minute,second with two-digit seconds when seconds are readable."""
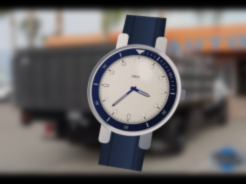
3,37
